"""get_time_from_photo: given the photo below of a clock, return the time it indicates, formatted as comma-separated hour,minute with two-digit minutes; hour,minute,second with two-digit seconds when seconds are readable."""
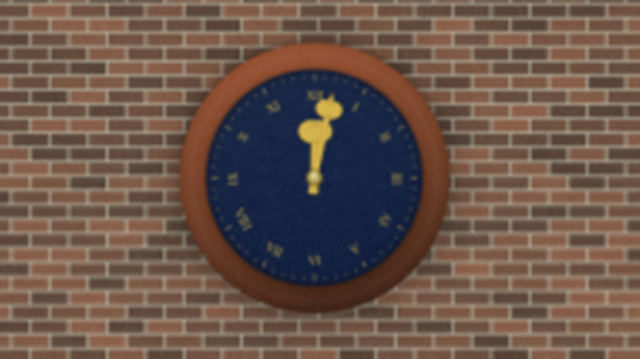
12,02
